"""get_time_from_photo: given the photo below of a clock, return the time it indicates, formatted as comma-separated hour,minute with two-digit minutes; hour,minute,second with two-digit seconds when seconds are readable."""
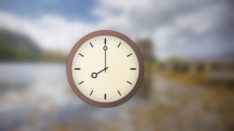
8,00
